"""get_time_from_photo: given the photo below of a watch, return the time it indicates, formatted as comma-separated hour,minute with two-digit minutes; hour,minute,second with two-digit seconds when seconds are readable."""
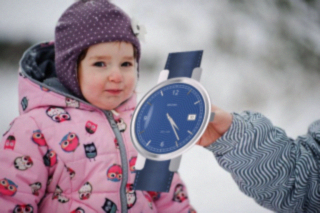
4,24
